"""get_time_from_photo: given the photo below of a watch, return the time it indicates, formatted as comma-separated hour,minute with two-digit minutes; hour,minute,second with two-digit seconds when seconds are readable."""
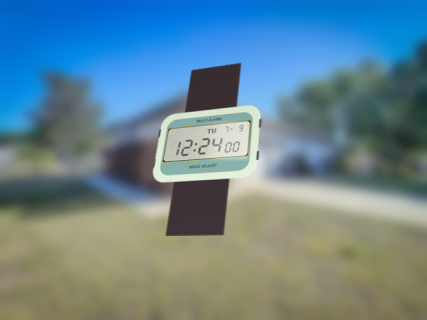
12,24,00
